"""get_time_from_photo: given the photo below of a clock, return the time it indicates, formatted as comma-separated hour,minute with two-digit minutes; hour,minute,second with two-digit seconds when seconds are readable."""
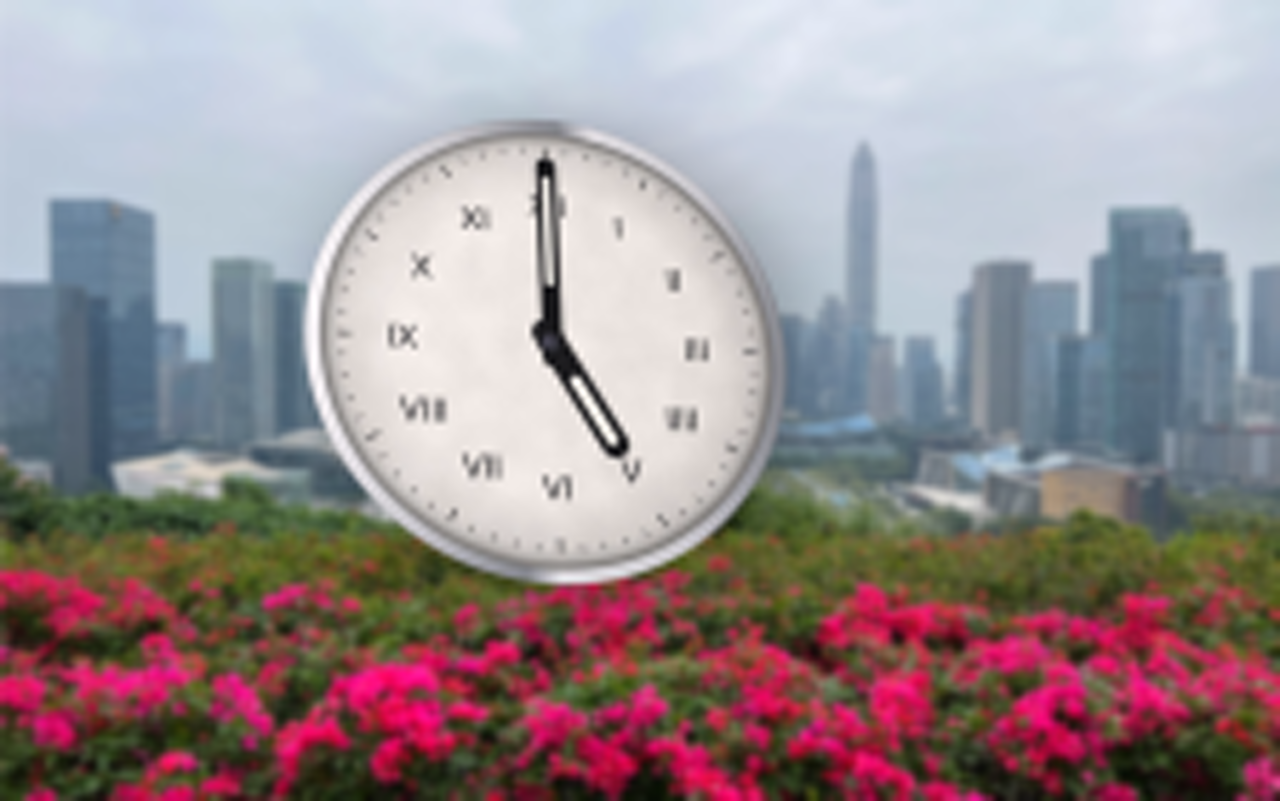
5,00
